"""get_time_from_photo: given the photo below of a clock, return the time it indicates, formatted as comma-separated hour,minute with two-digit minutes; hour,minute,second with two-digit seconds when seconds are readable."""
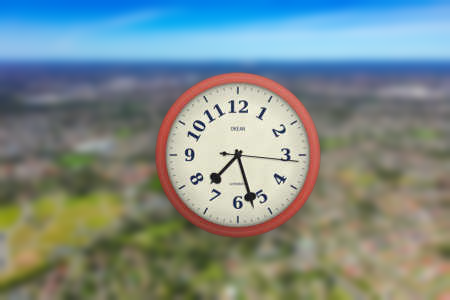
7,27,16
